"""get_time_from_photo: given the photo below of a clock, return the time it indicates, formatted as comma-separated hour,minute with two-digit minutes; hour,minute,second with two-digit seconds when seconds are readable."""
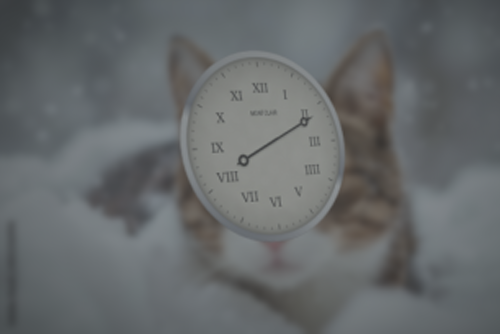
8,11
